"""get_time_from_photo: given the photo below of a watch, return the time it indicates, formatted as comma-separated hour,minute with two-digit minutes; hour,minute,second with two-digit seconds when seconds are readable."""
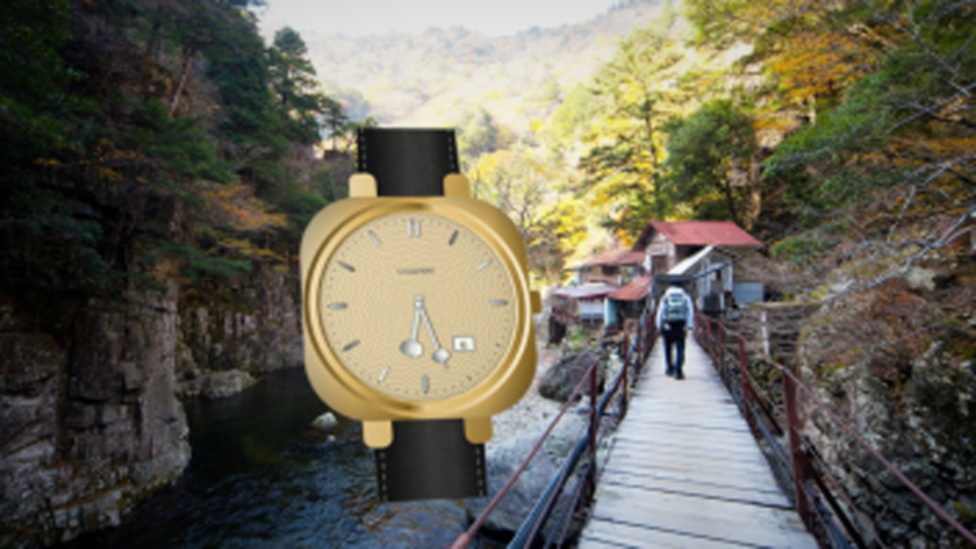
6,27
